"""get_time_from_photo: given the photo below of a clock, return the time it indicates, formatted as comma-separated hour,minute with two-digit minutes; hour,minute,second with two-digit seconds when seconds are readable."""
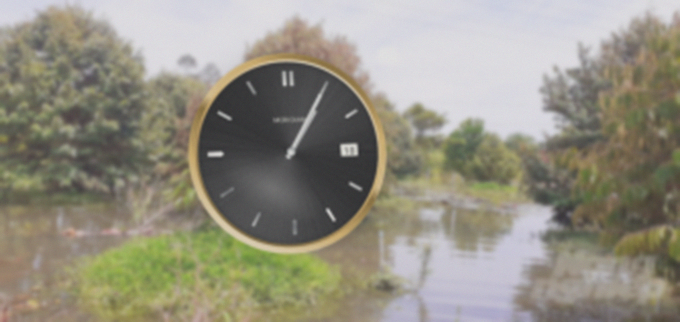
1,05
